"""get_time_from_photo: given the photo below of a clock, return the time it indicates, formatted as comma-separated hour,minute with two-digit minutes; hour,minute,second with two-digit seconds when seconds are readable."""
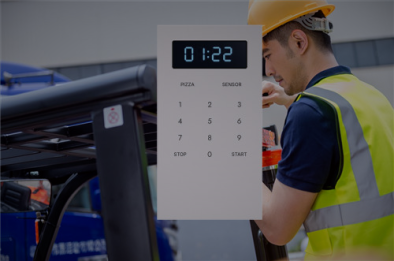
1,22
